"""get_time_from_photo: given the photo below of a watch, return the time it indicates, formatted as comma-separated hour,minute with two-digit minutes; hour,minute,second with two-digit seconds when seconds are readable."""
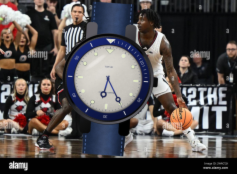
6,25
